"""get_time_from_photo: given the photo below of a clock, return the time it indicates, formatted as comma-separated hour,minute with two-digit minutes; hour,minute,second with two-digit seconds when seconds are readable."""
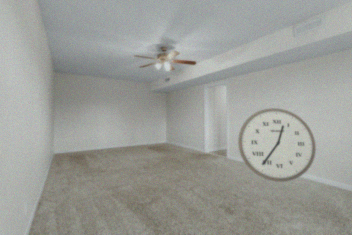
12,36
